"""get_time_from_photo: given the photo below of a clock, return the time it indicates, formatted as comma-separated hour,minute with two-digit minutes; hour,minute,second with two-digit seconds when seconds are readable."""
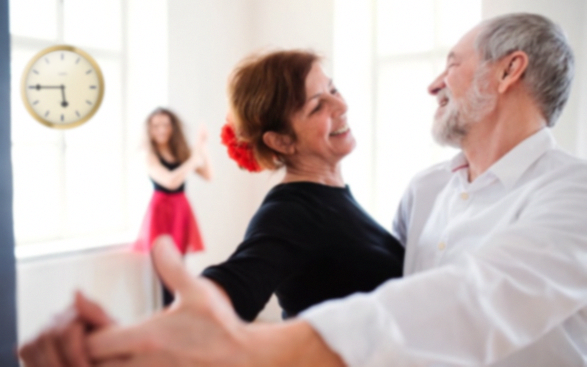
5,45
